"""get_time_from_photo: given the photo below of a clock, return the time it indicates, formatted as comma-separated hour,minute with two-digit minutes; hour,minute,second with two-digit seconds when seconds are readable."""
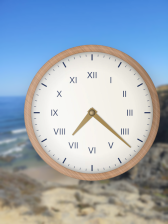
7,22
